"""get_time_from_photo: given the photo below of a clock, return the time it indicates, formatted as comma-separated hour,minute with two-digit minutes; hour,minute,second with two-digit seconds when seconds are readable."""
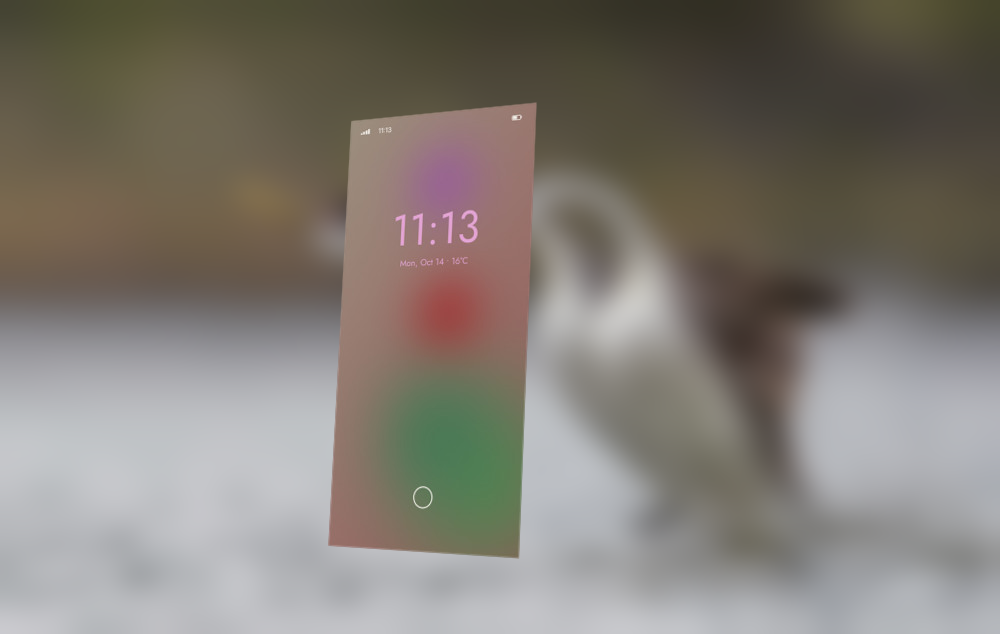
11,13
